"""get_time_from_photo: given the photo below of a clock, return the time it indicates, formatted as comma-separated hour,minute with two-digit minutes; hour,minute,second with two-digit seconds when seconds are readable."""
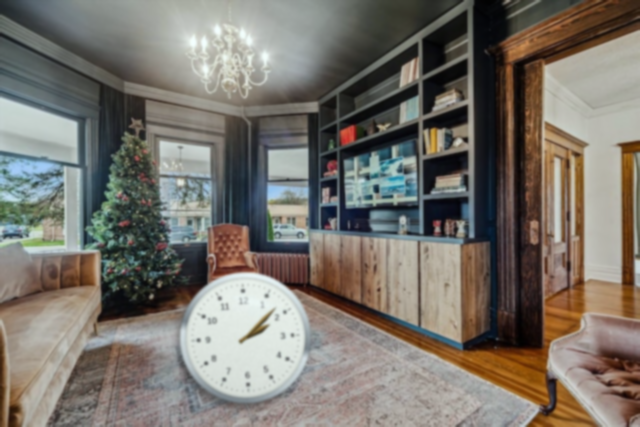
2,08
